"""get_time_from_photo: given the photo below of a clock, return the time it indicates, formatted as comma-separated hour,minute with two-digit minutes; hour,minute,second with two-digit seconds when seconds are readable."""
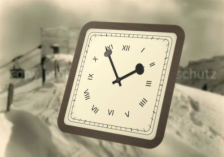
1,54
